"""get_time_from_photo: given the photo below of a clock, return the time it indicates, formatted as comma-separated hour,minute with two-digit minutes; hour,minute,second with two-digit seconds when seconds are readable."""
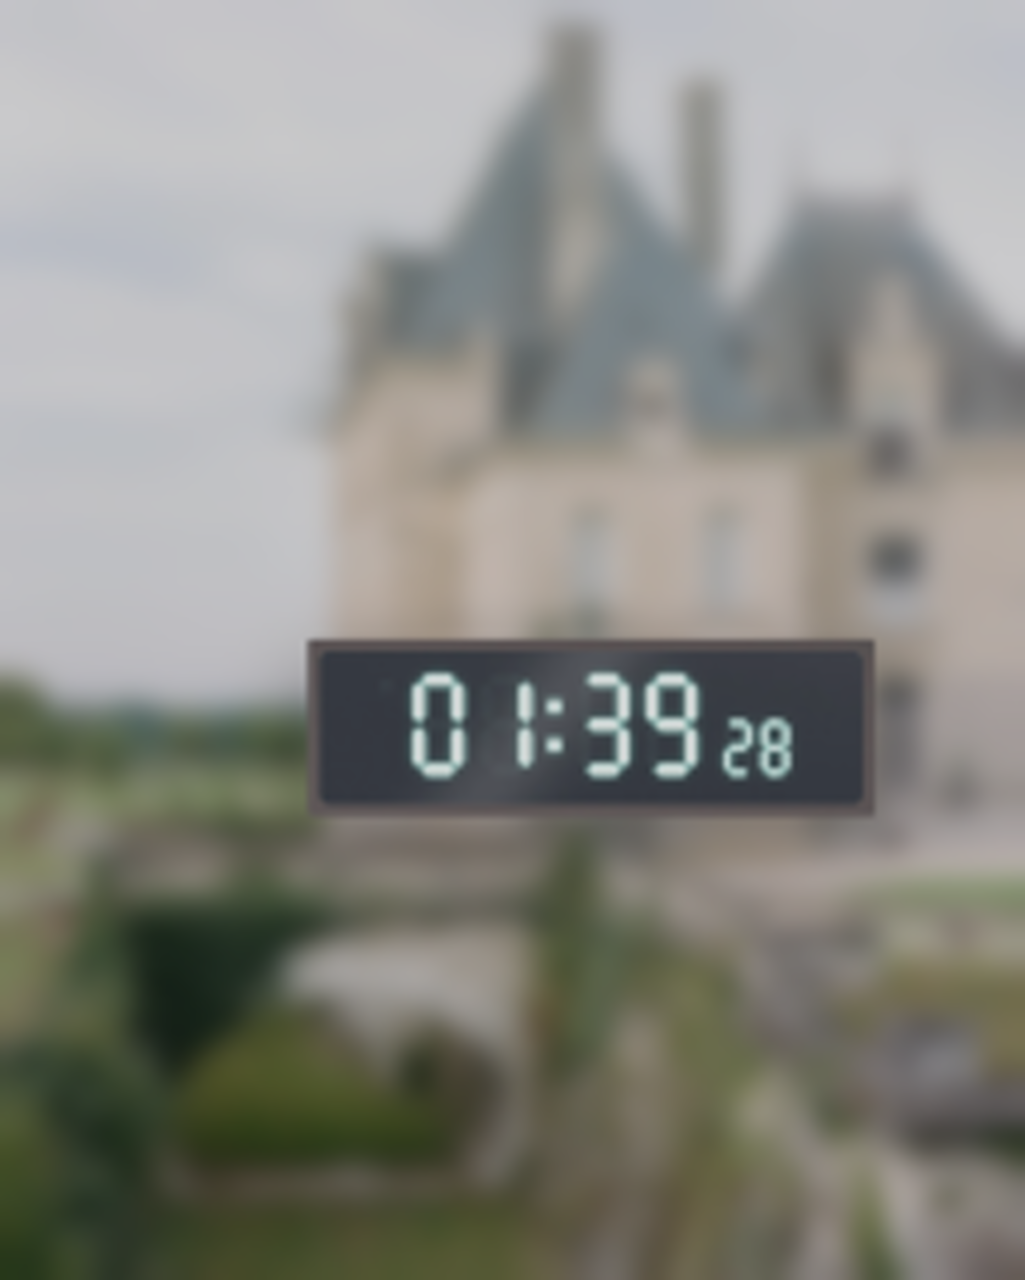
1,39,28
